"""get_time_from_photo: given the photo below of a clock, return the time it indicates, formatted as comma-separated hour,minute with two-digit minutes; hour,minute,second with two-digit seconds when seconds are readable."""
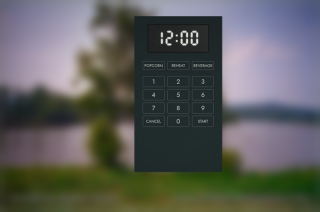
12,00
